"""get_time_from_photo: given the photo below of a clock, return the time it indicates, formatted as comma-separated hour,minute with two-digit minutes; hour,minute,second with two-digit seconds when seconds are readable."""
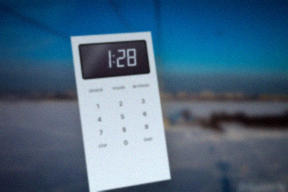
1,28
